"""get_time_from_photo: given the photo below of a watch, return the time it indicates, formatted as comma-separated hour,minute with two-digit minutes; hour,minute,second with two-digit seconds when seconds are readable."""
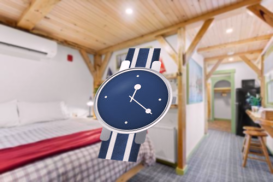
12,21
